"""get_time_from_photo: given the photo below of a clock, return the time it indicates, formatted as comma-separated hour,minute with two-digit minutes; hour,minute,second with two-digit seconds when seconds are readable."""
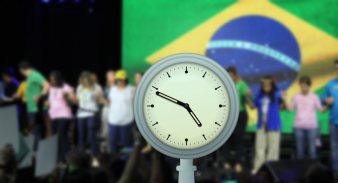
4,49
